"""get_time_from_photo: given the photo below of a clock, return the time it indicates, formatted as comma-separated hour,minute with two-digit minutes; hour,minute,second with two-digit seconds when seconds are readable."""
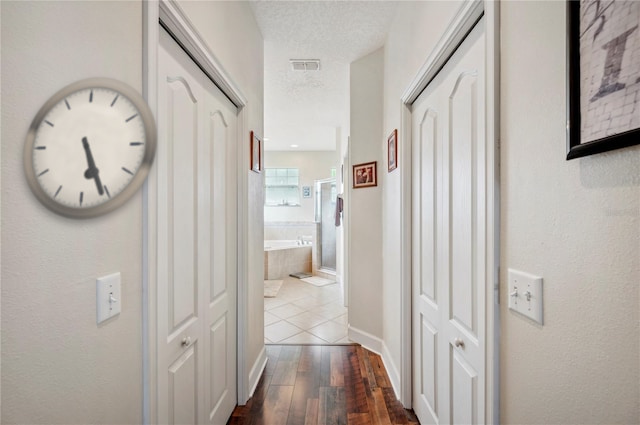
5,26
